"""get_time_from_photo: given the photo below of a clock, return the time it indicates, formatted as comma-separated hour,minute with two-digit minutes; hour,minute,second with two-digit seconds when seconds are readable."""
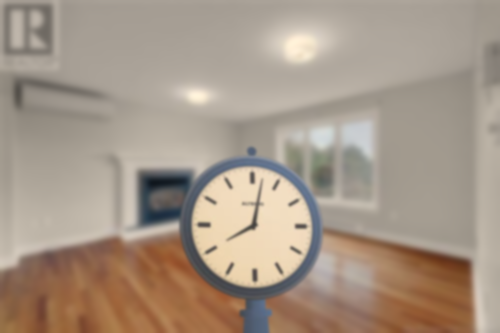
8,02
